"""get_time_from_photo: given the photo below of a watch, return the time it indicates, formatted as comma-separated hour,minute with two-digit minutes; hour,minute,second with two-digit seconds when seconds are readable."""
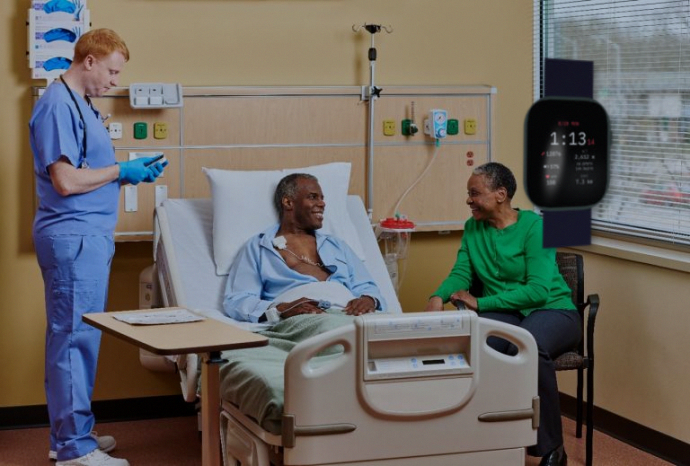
1,13
